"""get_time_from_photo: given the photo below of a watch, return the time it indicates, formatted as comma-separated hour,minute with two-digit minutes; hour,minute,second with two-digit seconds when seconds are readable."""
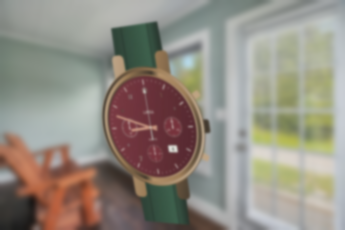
8,48
